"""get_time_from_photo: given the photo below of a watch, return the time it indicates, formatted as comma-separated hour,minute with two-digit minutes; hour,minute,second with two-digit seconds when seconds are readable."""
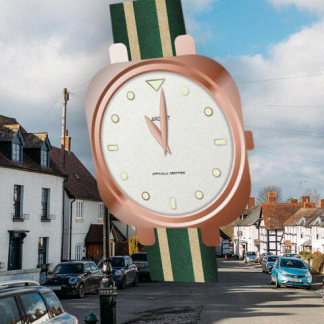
11,01
